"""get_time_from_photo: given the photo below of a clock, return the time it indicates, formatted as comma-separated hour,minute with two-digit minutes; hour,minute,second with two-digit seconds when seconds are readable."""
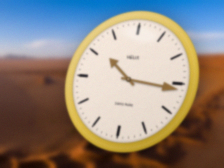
10,16
